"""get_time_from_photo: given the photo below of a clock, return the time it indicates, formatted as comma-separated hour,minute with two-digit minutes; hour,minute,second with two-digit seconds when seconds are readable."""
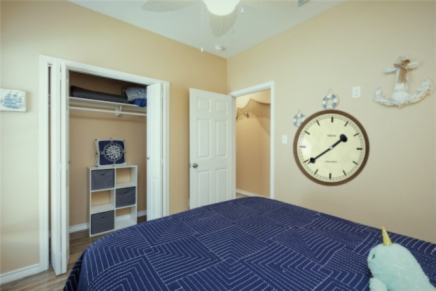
1,39
